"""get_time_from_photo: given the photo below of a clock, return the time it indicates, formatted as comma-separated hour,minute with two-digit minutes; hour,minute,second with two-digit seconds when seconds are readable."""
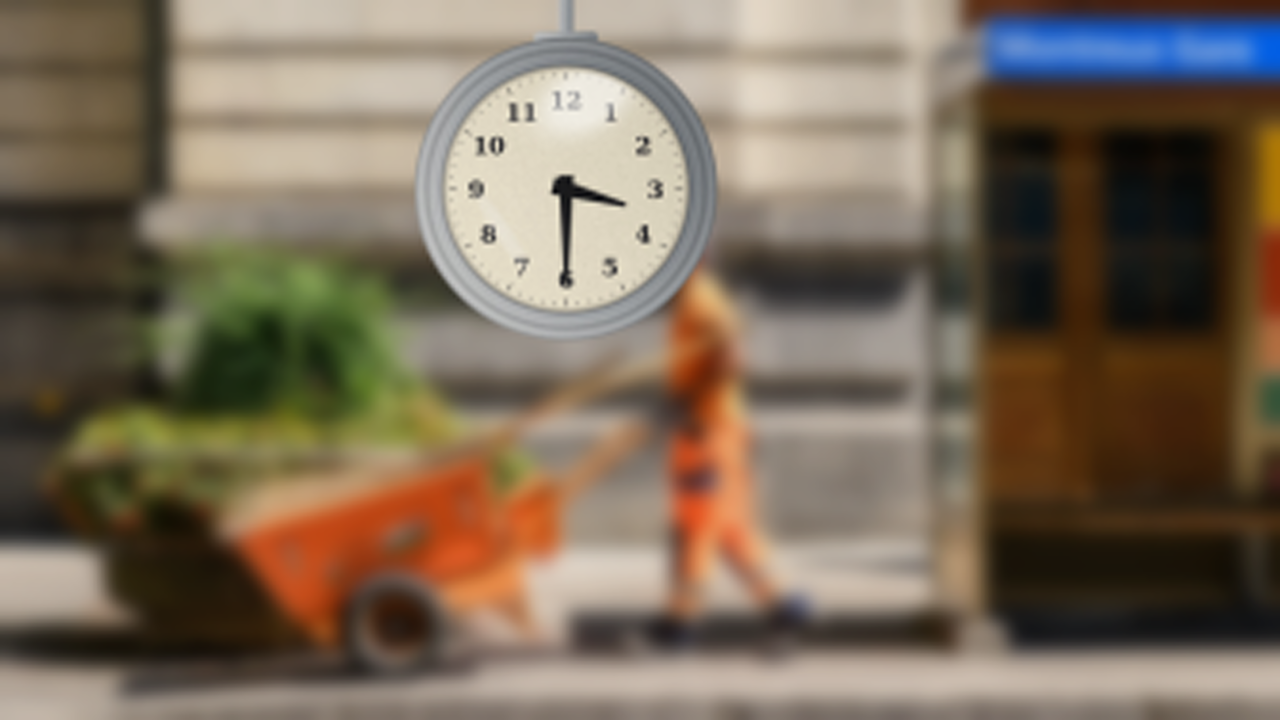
3,30
